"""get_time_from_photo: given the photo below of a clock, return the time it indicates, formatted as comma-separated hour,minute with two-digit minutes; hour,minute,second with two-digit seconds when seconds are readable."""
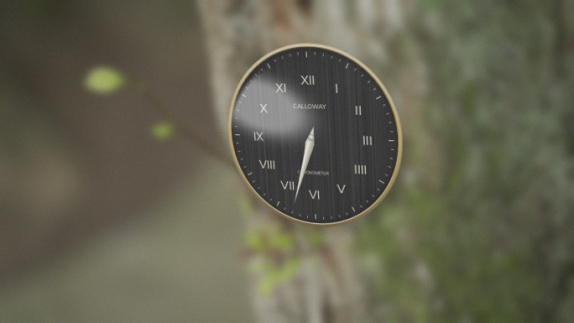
6,33
